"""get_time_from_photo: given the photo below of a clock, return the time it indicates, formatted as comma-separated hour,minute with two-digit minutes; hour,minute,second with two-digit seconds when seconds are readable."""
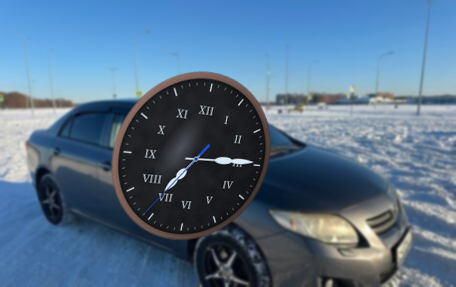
7,14,36
